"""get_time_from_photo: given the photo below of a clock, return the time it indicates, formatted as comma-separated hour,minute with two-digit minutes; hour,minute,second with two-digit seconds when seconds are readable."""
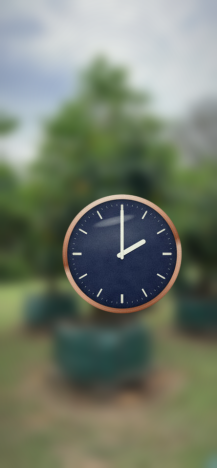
2,00
